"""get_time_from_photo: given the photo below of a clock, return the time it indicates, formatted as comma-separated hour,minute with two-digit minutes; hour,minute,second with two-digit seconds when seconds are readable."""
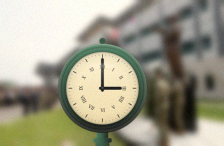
3,00
